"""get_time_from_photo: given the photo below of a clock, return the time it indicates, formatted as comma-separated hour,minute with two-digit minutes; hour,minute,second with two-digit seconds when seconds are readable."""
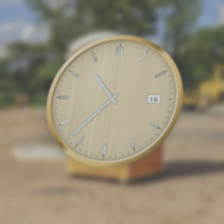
10,37
